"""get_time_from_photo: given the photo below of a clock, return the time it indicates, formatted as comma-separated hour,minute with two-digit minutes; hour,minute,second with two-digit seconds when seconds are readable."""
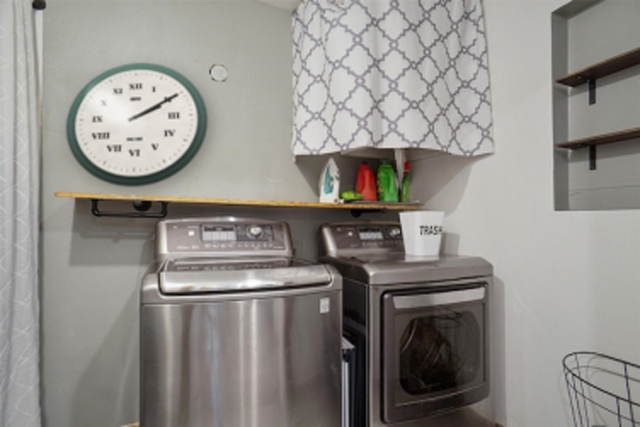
2,10
